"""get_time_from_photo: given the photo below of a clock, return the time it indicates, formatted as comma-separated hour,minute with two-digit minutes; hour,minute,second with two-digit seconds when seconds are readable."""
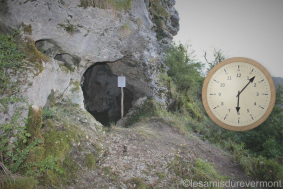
6,07
